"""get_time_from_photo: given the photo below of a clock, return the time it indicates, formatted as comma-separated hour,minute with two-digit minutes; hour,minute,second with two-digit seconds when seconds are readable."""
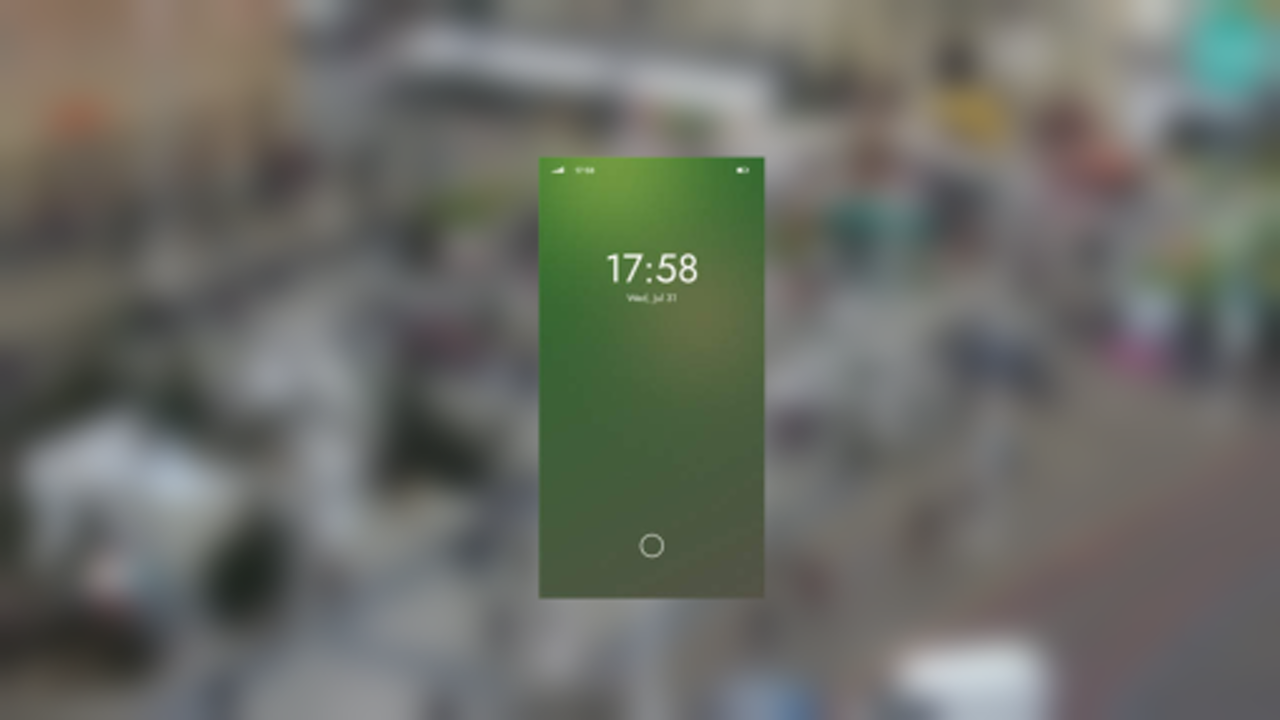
17,58
